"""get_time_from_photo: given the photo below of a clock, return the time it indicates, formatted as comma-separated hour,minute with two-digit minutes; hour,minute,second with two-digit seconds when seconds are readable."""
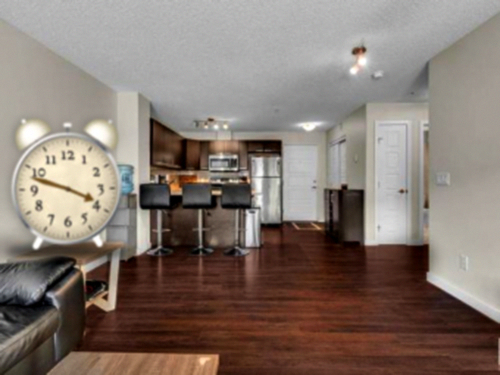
3,48
